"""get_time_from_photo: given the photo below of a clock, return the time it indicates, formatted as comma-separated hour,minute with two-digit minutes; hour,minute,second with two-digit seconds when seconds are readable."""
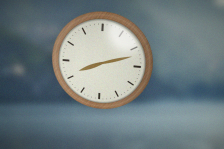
8,12
